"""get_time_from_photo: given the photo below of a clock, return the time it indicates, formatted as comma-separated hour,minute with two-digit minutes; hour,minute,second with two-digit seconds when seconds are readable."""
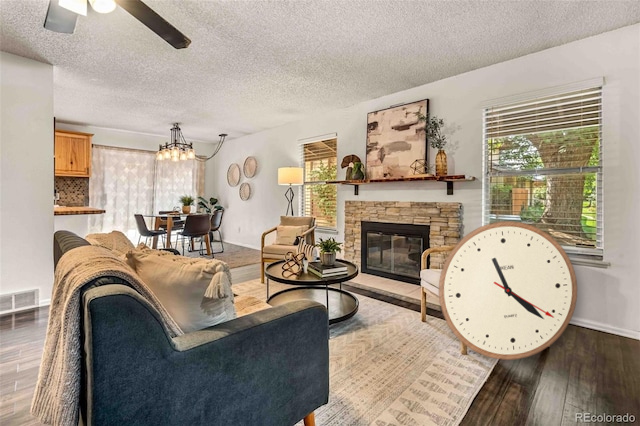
11,22,21
